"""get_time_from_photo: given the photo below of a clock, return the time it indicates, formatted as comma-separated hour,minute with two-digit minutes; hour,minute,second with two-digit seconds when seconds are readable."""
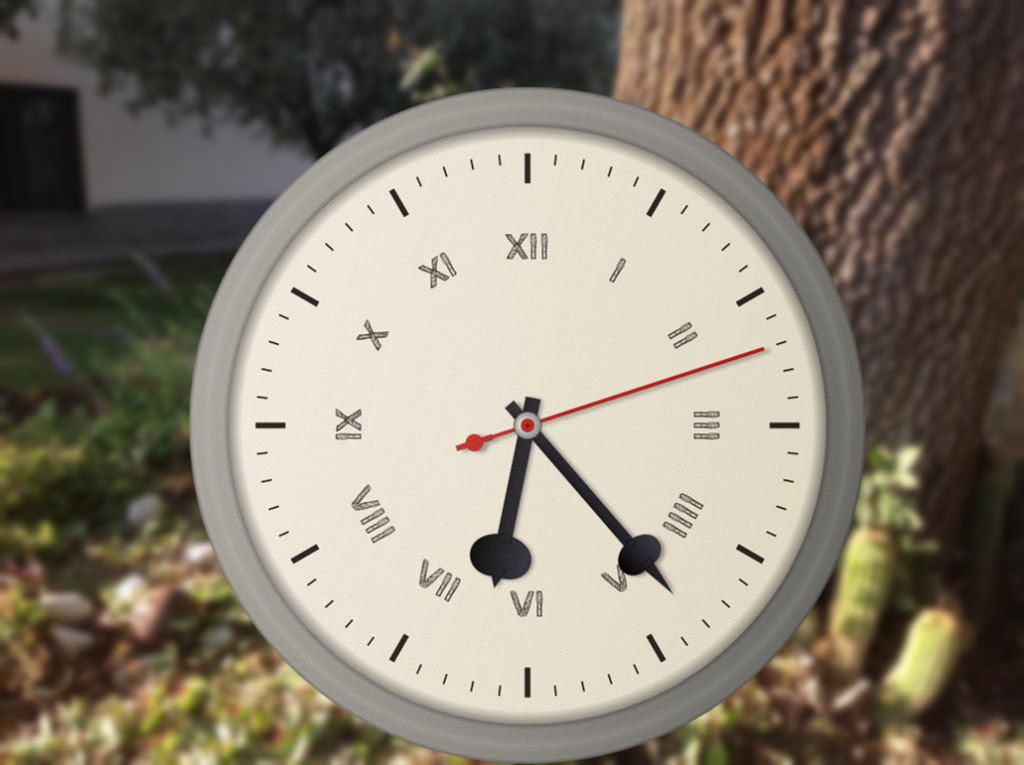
6,23,12
